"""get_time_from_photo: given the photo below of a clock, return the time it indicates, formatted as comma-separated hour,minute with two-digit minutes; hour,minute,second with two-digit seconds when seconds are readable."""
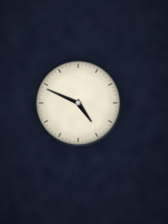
4,49
